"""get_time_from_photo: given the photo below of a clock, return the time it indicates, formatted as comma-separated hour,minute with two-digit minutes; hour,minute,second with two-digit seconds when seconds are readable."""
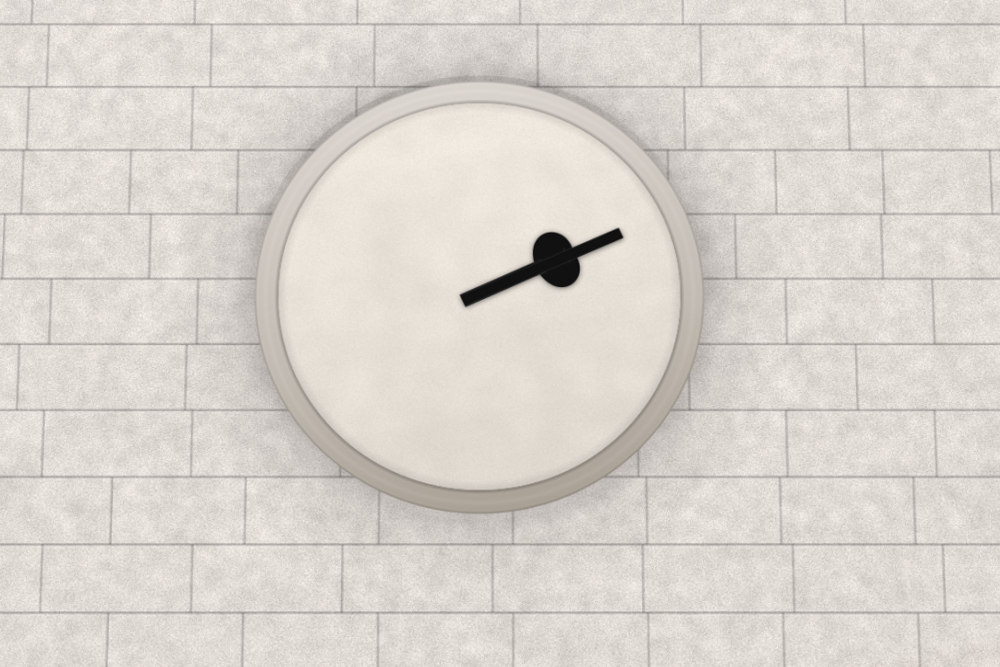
2,11
